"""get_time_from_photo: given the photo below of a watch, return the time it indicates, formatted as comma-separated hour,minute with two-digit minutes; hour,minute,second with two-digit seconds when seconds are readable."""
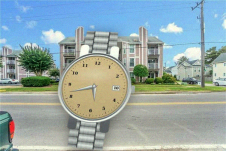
5,42
